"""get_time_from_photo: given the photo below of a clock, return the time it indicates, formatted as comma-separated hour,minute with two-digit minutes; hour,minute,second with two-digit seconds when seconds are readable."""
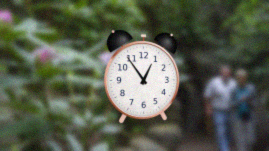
12,54
